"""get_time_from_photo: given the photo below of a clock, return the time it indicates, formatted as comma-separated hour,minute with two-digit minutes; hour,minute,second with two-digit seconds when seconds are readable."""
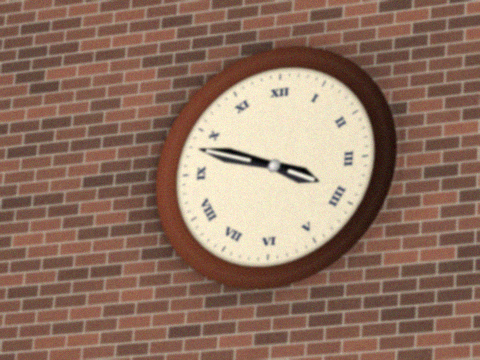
3,48
